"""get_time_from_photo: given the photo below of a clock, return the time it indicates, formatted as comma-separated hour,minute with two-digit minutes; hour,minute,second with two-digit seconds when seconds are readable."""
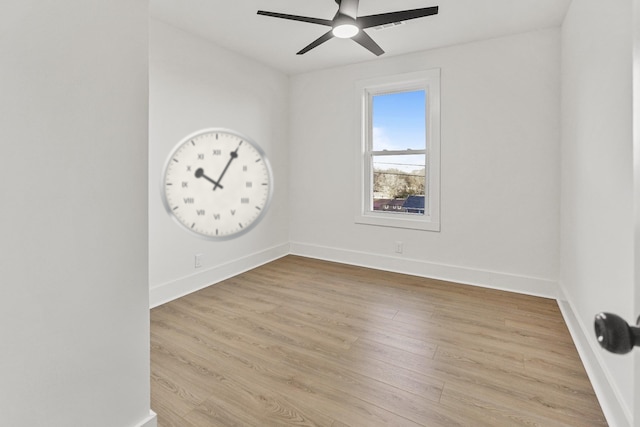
10,05
